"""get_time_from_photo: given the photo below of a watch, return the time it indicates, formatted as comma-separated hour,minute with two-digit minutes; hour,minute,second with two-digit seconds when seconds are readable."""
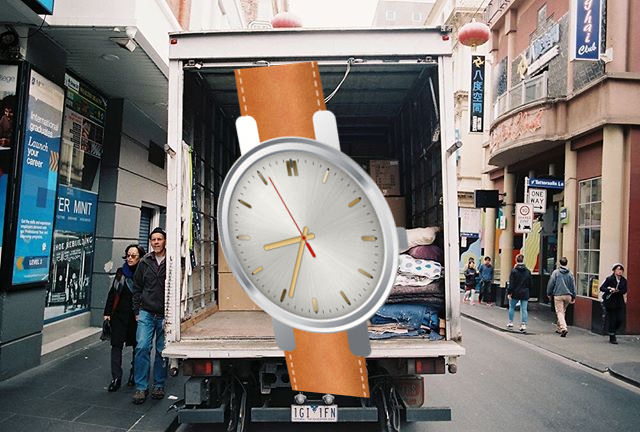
8,33,56
